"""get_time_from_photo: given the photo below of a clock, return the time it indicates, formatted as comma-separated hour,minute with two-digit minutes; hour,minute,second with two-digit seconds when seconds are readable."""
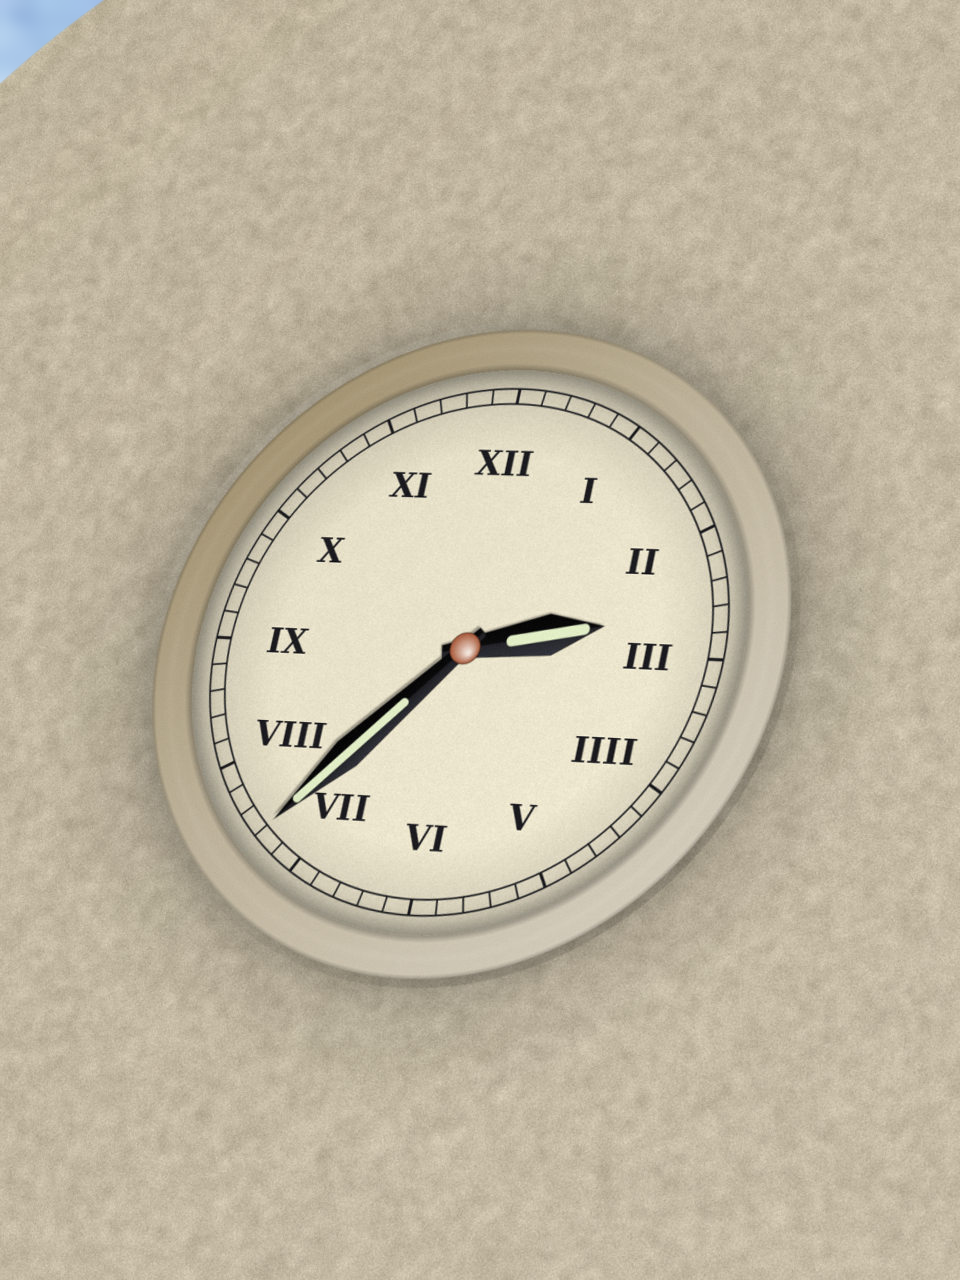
2,37
